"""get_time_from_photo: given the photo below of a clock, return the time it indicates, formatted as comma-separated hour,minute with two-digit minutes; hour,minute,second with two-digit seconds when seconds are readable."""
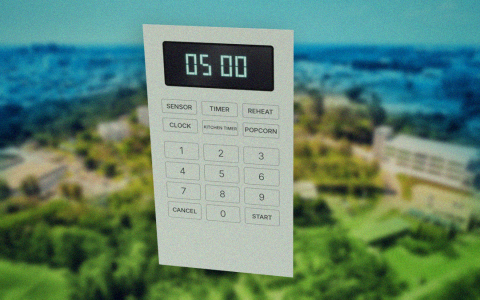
5,00
